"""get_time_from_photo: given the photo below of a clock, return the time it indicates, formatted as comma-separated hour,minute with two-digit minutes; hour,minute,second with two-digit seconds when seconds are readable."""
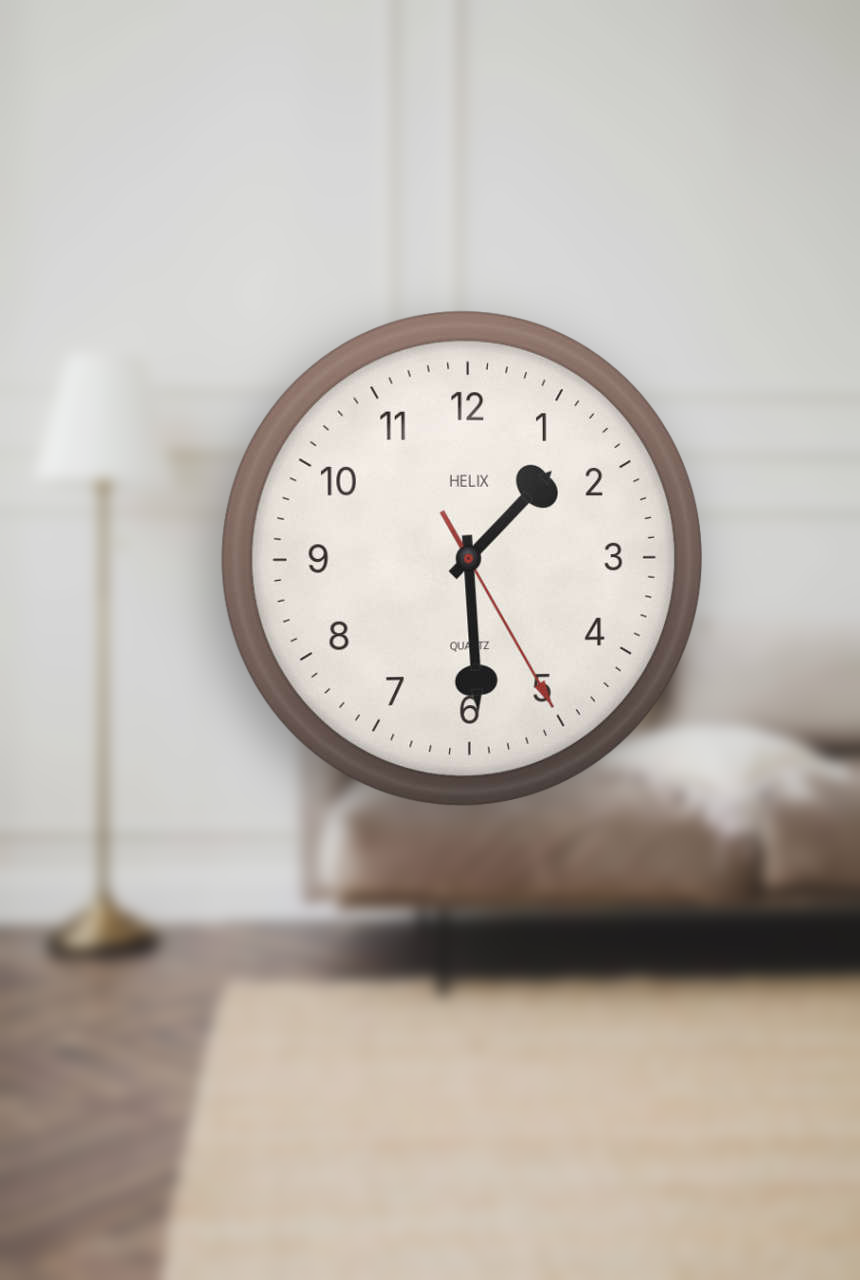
1,29,25
